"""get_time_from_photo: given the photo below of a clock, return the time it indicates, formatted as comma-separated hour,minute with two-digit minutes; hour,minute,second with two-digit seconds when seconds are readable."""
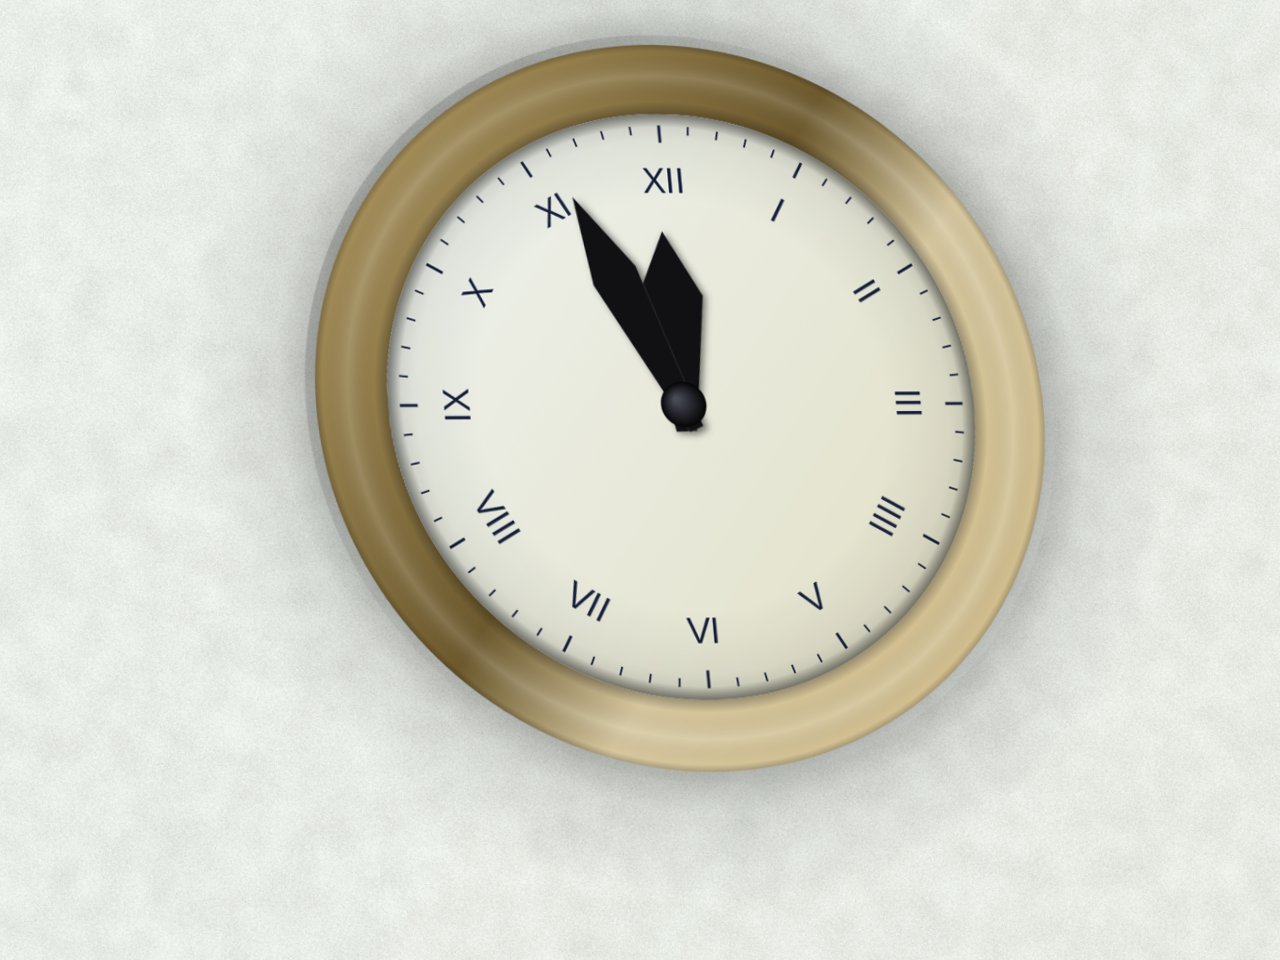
11,56
